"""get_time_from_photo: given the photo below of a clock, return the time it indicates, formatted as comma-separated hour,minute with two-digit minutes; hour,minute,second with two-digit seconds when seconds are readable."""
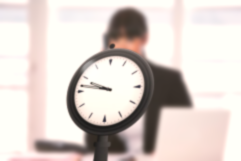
9,47
